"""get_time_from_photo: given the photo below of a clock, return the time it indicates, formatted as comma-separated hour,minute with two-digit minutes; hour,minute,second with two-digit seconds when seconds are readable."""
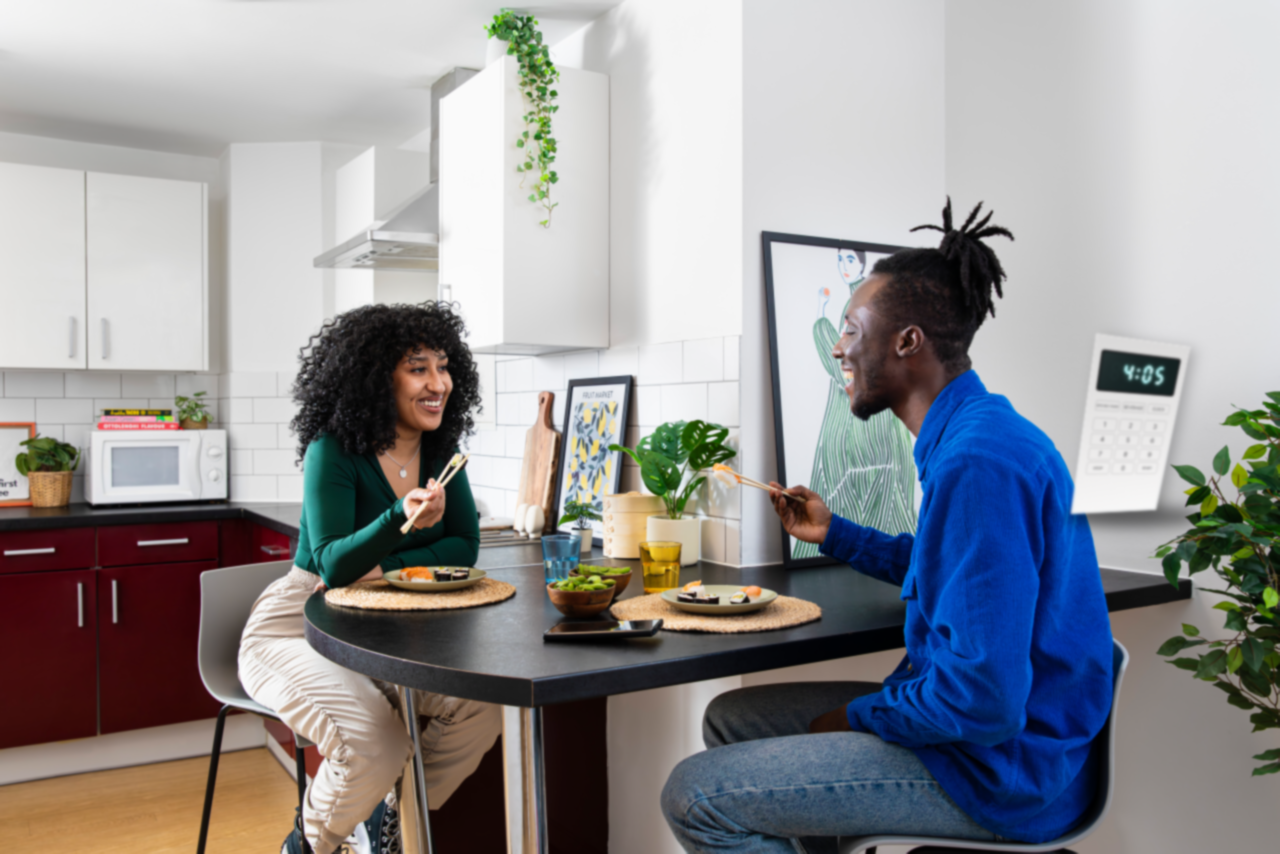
4,05
